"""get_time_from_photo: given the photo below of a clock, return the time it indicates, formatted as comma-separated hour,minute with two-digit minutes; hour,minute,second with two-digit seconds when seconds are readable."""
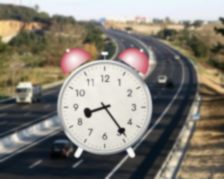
8,24
